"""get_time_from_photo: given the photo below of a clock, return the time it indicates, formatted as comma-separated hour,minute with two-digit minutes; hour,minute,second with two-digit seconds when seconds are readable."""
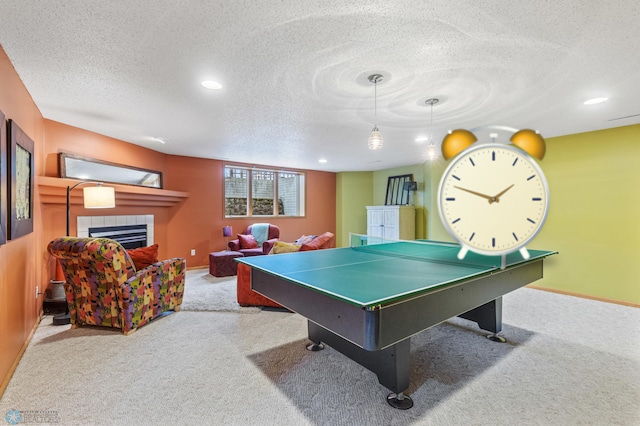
1,48
